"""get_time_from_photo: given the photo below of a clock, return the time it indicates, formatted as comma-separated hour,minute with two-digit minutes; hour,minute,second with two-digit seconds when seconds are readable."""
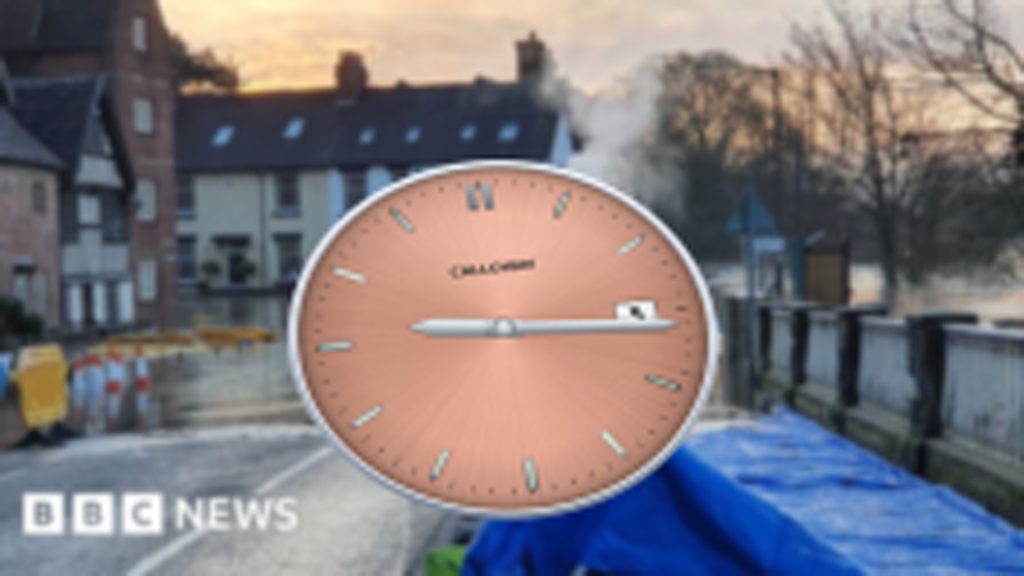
9,16
